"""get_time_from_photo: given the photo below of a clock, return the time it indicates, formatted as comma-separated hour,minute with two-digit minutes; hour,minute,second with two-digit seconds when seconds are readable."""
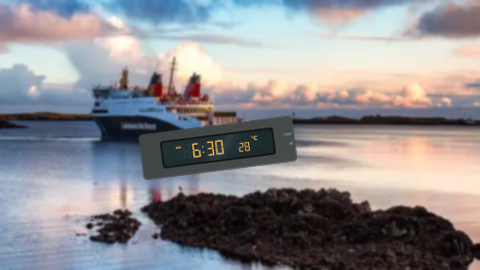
6,30
